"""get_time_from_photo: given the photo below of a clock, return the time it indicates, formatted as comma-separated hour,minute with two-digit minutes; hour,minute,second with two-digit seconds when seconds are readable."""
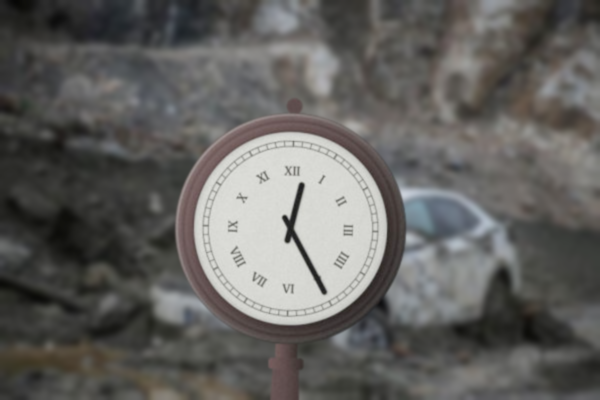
12,25
